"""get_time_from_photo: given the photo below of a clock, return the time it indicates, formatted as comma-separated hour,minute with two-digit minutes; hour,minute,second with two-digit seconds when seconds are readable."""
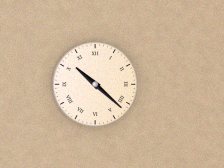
10,22
